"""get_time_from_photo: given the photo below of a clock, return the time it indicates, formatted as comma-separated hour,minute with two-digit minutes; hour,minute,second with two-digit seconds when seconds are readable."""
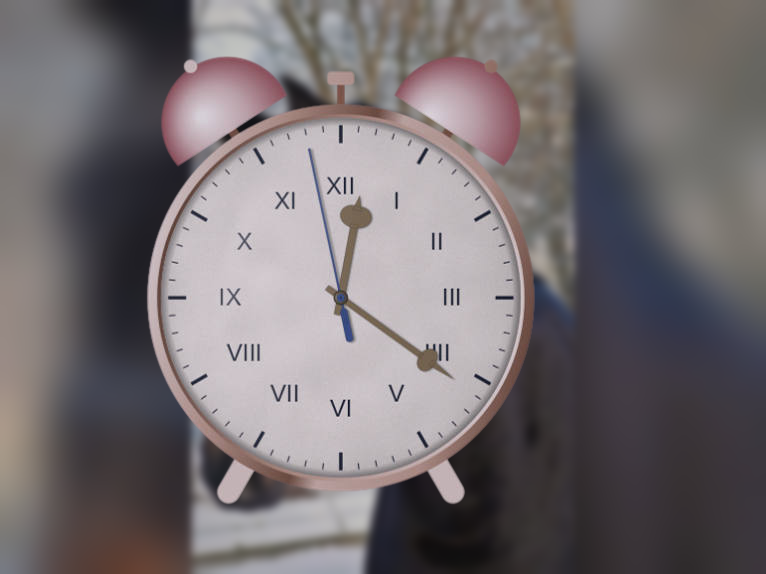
12,20,58
